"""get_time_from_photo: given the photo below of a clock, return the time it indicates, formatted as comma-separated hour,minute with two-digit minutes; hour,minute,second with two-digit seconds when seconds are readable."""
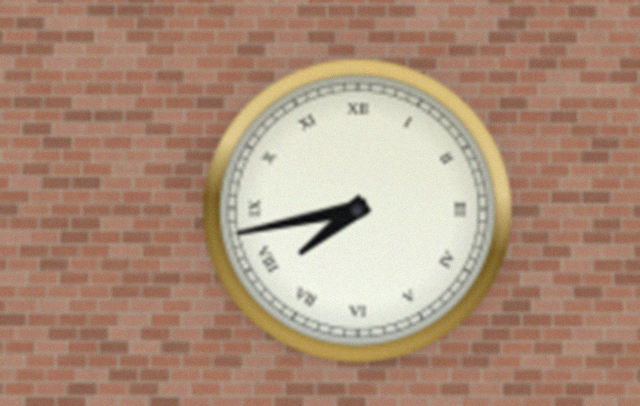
7,43
